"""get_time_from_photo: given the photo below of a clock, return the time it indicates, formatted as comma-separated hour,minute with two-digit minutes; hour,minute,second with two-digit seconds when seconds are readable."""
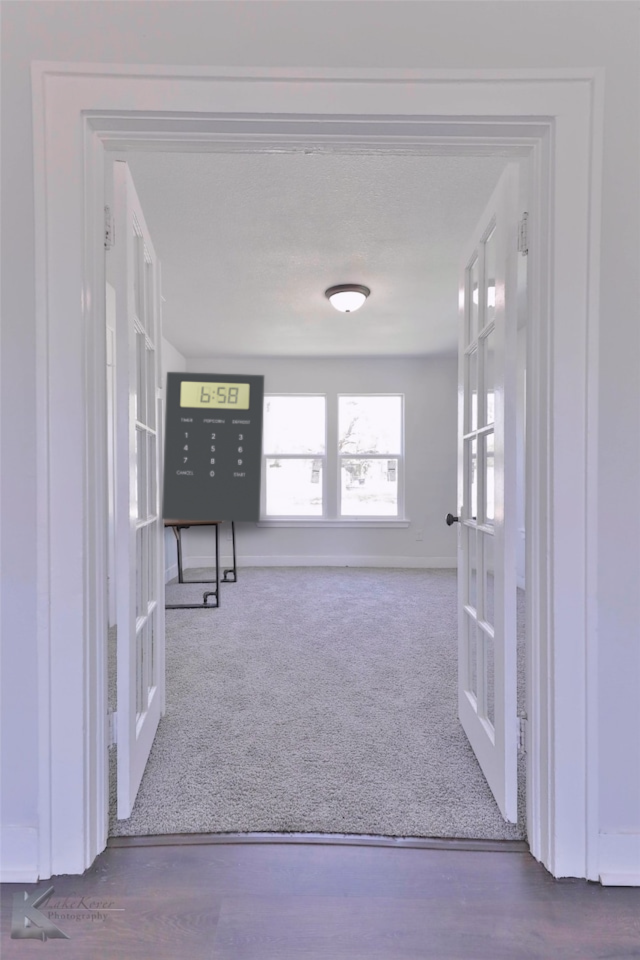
6,58
